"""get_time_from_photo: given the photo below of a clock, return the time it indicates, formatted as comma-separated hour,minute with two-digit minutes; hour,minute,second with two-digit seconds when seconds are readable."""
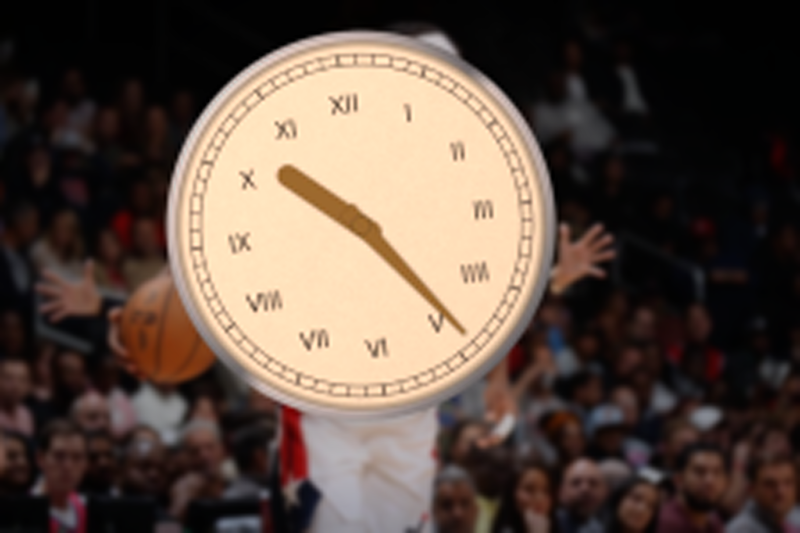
10,24
